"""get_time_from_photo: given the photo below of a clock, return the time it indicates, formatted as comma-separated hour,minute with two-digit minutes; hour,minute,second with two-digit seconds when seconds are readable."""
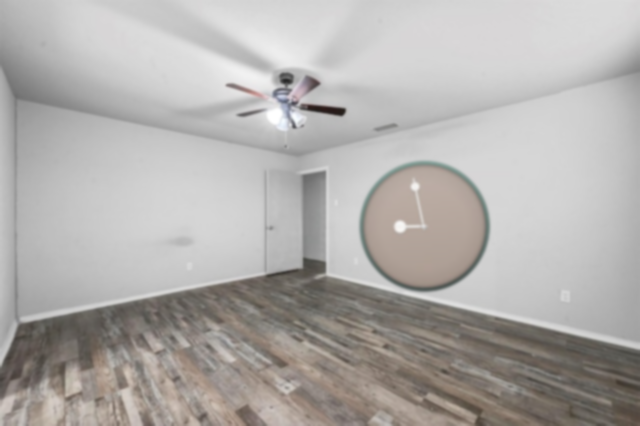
8,58
